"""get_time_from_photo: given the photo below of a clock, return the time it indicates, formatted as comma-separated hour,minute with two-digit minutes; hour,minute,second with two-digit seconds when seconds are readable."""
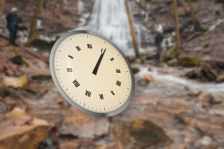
1,06
